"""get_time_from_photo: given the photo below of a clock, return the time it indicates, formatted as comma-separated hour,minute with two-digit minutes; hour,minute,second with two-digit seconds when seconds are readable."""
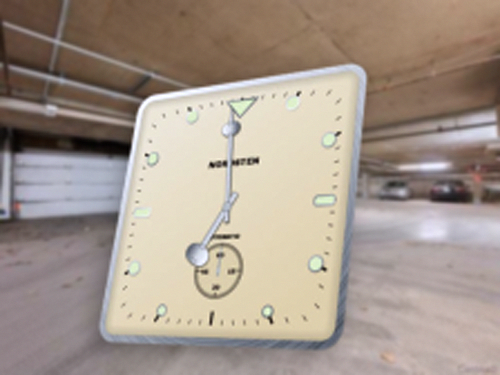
6,59
